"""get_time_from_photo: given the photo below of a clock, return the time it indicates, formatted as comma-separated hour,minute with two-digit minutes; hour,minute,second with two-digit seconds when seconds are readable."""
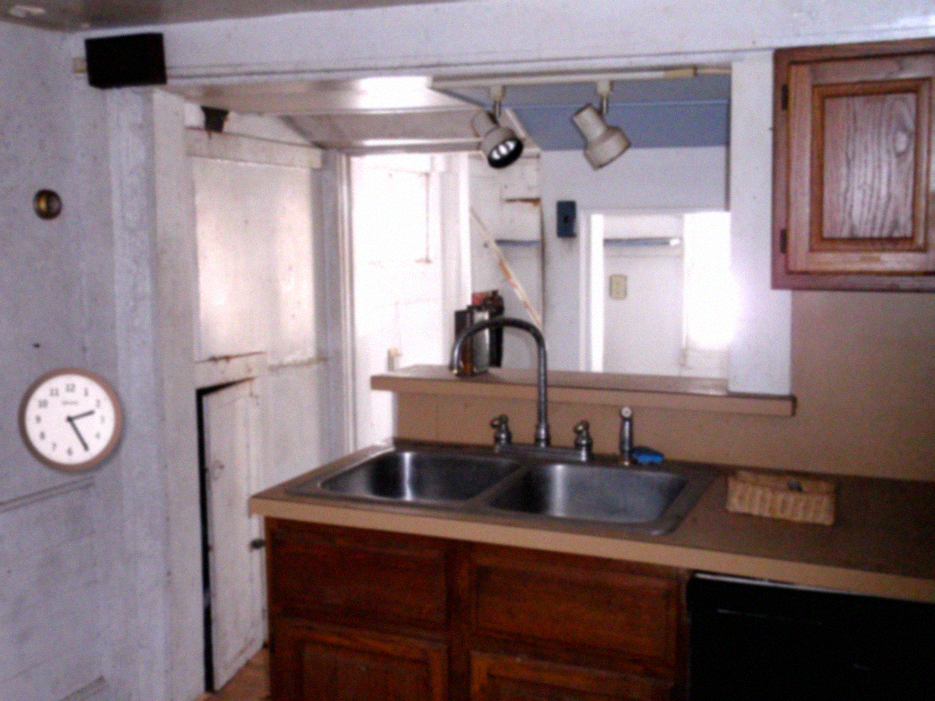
2,25
